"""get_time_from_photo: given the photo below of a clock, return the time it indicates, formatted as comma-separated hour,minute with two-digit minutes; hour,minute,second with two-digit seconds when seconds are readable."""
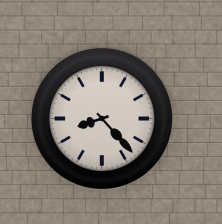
8,23
